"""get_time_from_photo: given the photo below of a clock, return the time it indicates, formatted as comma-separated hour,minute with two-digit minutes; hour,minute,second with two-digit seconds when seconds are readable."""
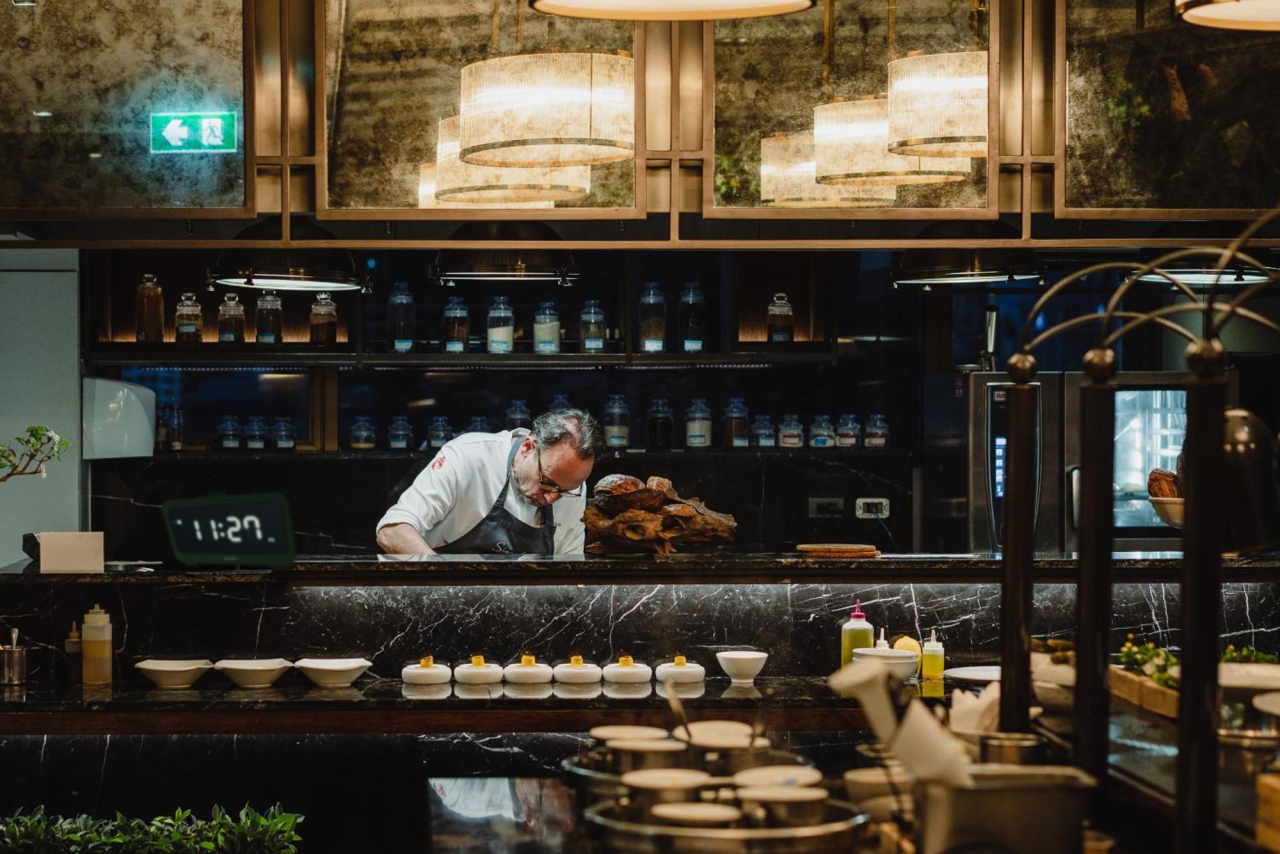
11,27
